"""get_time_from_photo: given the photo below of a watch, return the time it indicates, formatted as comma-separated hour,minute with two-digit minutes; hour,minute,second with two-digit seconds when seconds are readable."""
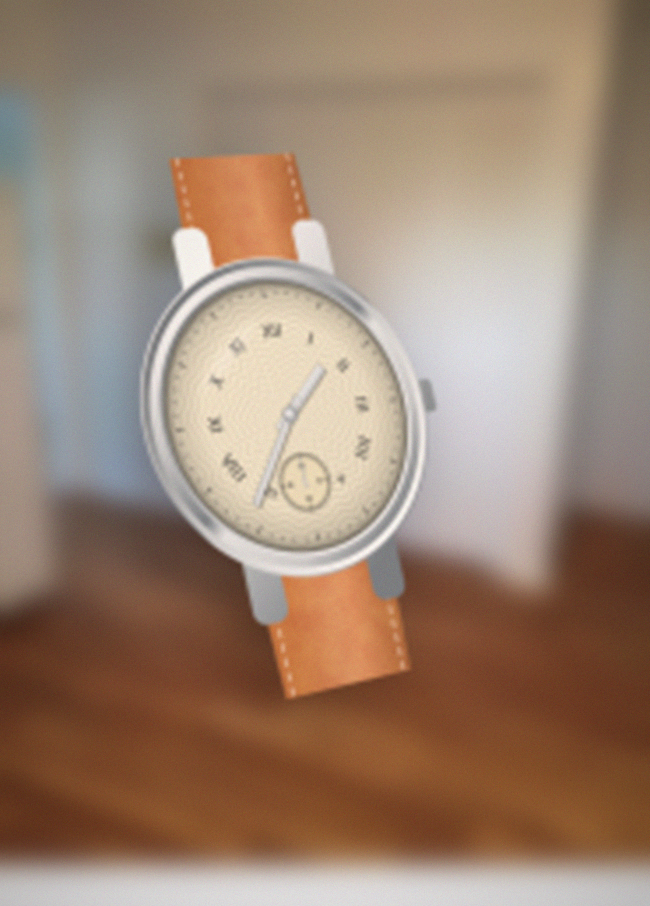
1,36
